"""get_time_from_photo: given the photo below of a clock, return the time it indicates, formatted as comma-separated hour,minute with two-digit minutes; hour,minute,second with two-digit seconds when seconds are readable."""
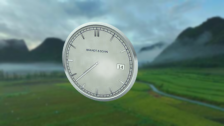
7,38
